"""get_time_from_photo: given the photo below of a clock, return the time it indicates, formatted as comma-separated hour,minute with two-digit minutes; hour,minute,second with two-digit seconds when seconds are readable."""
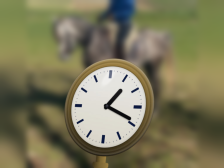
1,19
